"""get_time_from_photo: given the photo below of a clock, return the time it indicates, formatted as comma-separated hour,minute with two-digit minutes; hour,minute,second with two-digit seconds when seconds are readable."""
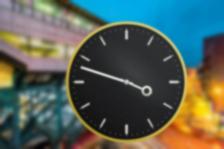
3,48
